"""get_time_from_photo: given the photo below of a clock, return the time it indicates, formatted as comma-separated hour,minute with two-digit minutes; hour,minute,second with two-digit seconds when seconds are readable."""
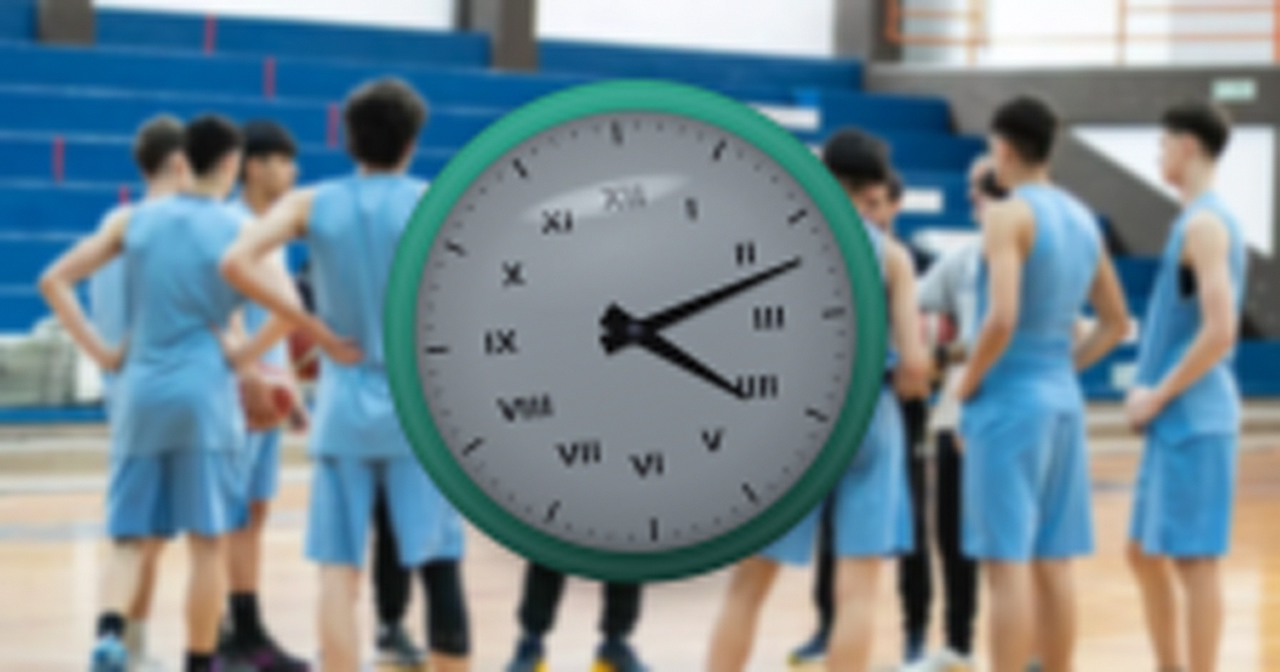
4,12
